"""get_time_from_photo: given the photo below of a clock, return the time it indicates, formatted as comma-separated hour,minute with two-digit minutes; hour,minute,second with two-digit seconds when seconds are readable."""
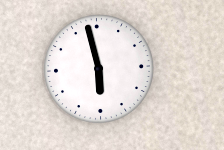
5,58
